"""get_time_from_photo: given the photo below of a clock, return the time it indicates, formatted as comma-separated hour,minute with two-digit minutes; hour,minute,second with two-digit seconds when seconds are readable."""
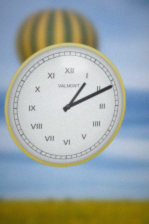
1,11
